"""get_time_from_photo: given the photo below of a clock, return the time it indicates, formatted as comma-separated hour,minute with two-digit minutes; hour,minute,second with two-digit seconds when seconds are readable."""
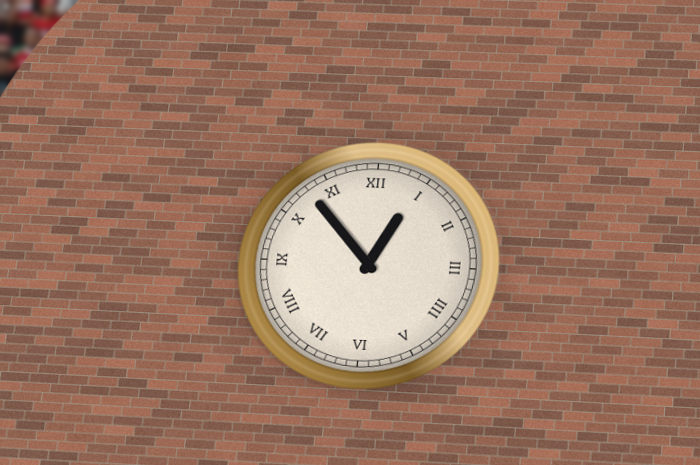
12,53
